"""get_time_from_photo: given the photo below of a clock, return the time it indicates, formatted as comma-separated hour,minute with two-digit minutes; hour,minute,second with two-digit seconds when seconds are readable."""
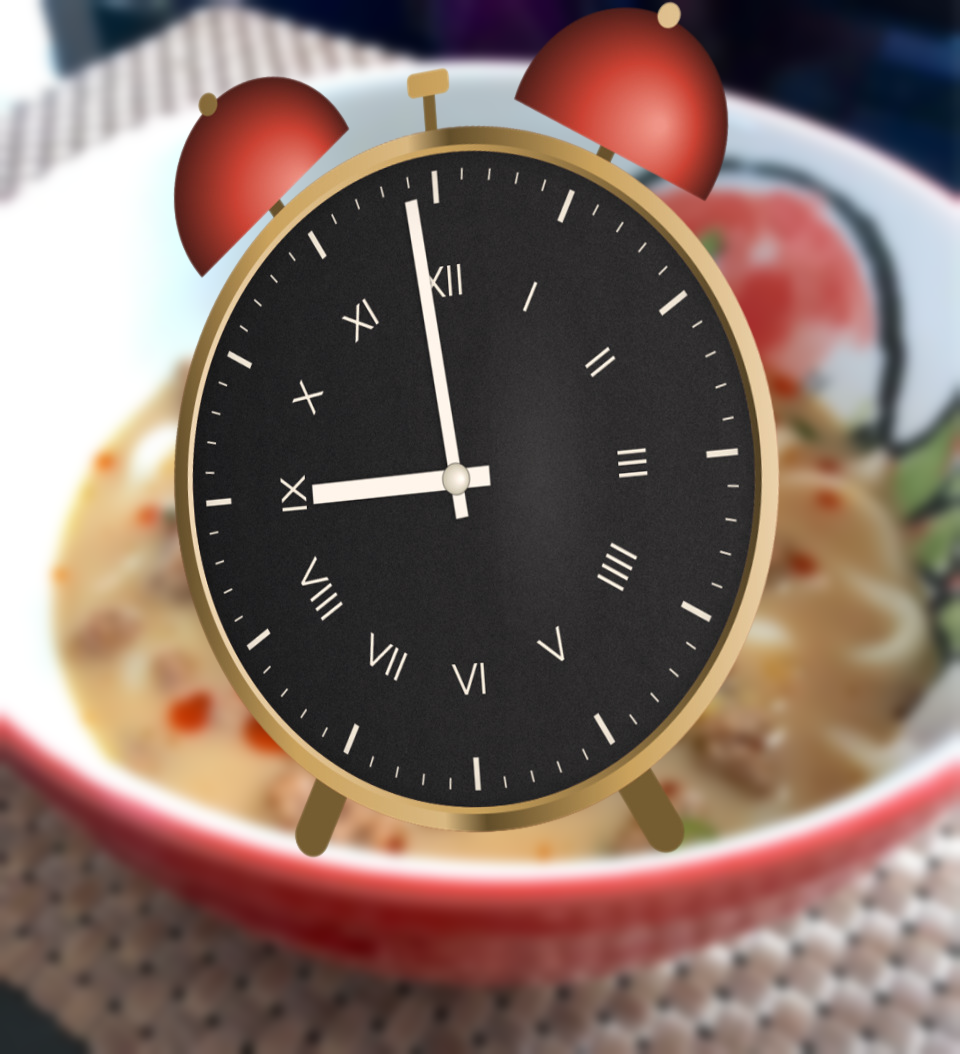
8,59
